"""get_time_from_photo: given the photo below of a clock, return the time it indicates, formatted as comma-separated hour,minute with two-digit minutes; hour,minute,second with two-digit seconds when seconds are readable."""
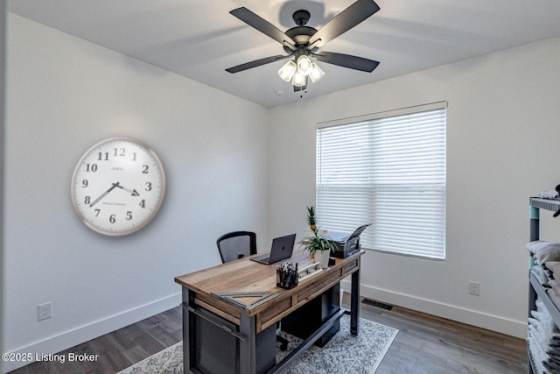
3,38
